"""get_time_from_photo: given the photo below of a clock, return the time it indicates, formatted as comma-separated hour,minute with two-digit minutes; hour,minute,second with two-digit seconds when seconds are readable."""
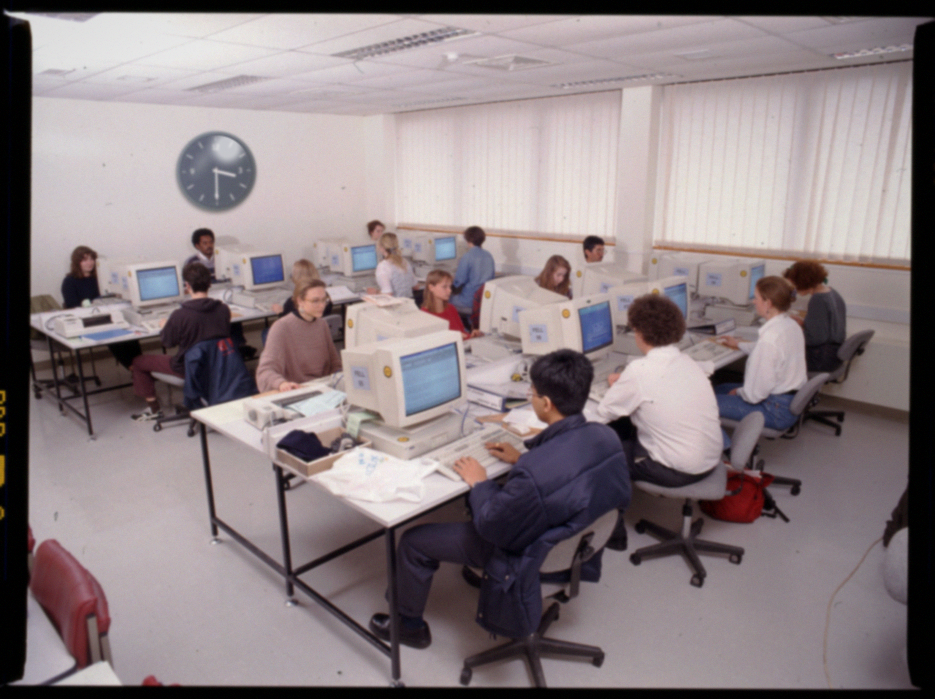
3,30
